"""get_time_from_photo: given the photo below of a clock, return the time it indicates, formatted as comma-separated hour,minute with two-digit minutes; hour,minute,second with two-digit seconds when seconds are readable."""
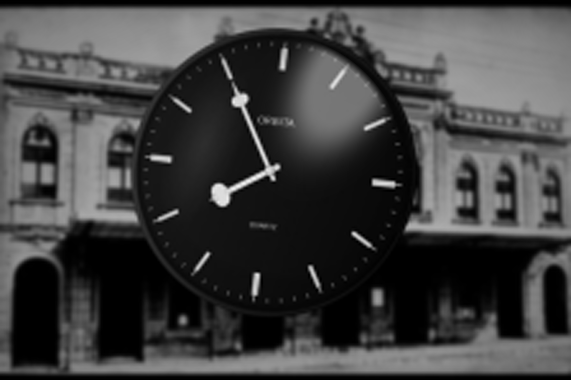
7,55
